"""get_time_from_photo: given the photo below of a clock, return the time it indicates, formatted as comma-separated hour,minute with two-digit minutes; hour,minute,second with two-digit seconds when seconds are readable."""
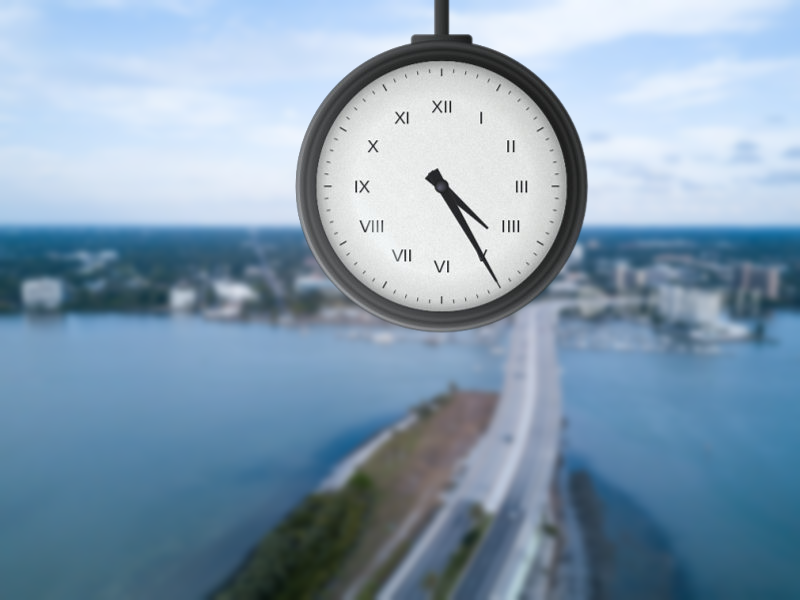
4,25
